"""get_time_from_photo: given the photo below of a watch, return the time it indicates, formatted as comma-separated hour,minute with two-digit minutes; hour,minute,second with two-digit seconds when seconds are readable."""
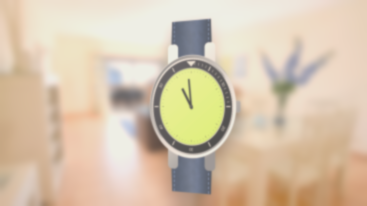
10,59
